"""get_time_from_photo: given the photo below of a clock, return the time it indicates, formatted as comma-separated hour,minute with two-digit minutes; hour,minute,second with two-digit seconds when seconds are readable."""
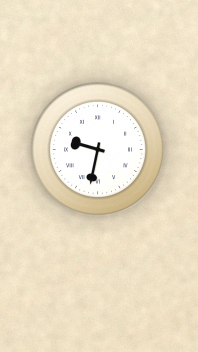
9,32
